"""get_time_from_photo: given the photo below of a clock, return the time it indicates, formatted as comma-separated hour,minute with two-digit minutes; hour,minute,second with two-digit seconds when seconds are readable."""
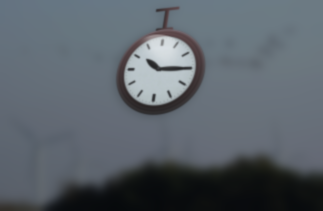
10,15
